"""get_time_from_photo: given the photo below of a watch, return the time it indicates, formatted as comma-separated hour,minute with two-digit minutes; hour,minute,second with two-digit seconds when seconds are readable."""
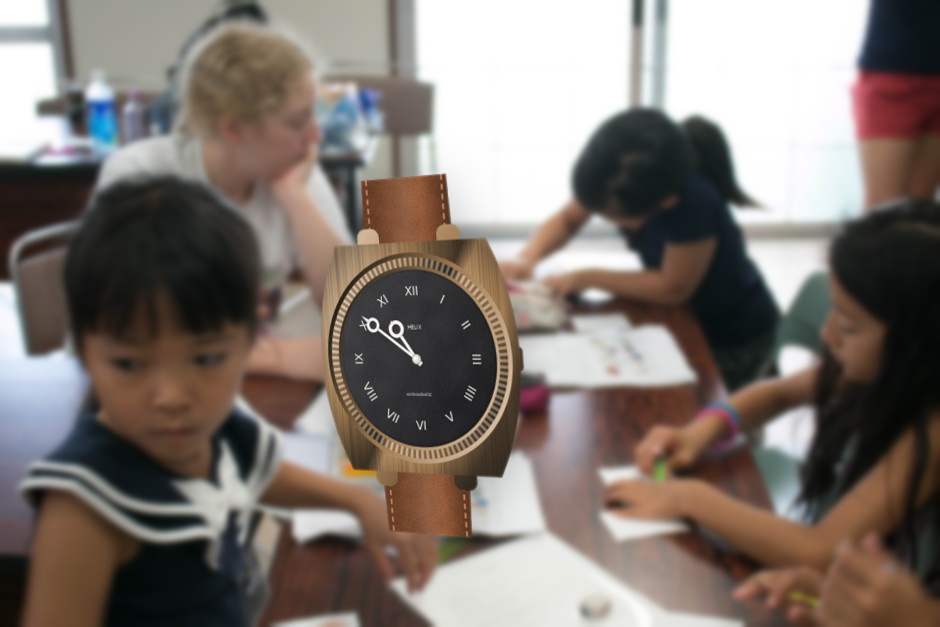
10,51
